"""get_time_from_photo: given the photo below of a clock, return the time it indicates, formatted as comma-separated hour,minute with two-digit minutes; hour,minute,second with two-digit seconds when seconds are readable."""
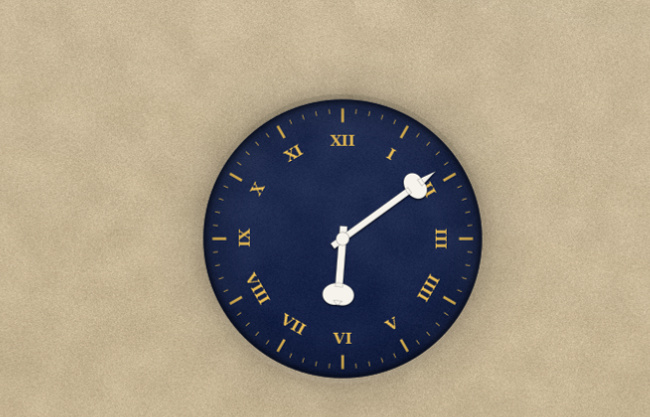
6,09
